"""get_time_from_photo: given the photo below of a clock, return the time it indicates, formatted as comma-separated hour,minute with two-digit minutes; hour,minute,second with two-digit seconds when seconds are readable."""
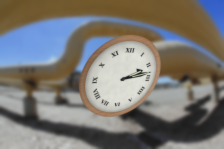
2,13
